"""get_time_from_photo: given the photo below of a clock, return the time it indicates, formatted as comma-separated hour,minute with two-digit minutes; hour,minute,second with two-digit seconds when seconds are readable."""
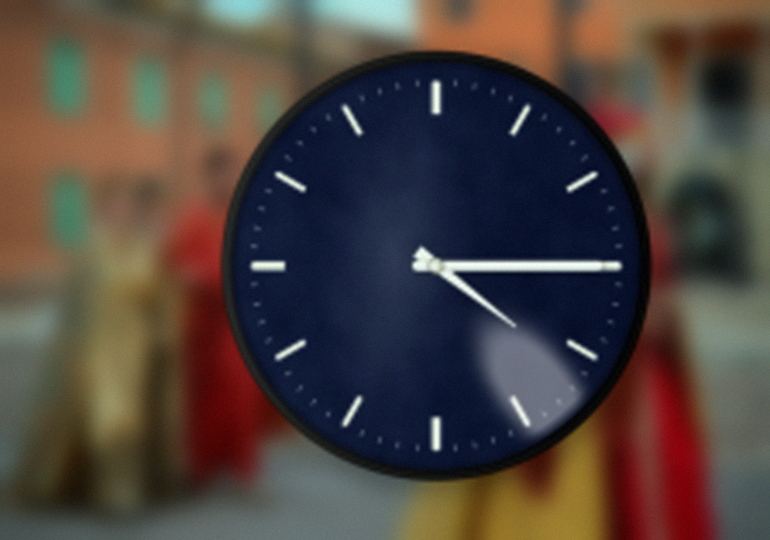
4,15
